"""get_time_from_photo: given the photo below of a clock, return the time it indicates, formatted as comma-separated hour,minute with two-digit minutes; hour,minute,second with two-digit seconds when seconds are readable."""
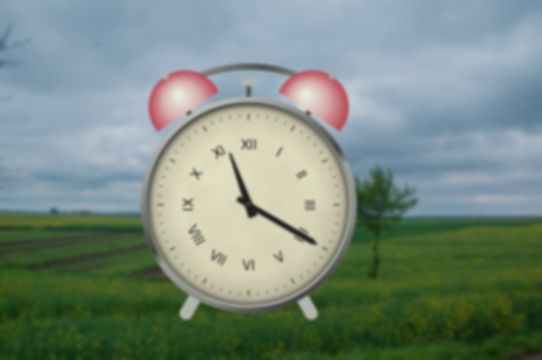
11,20
